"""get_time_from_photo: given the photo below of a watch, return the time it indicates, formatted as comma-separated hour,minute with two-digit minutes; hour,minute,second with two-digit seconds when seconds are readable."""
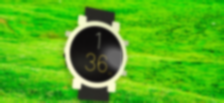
1,36
